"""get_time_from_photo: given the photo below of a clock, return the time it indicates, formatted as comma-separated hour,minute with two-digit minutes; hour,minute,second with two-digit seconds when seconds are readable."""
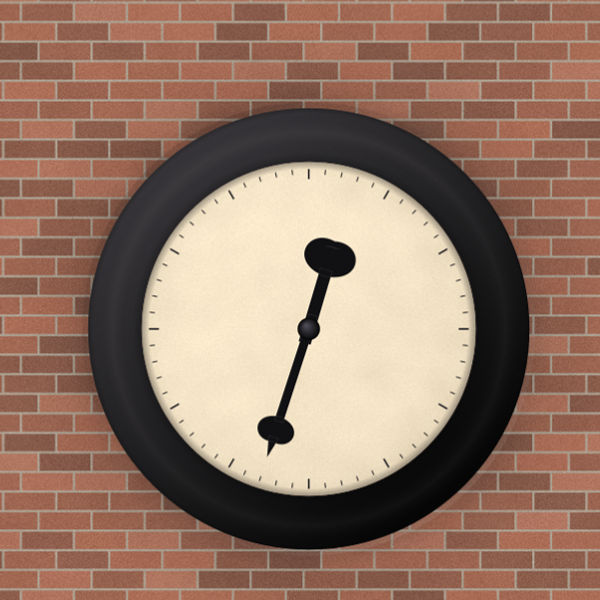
12,33
